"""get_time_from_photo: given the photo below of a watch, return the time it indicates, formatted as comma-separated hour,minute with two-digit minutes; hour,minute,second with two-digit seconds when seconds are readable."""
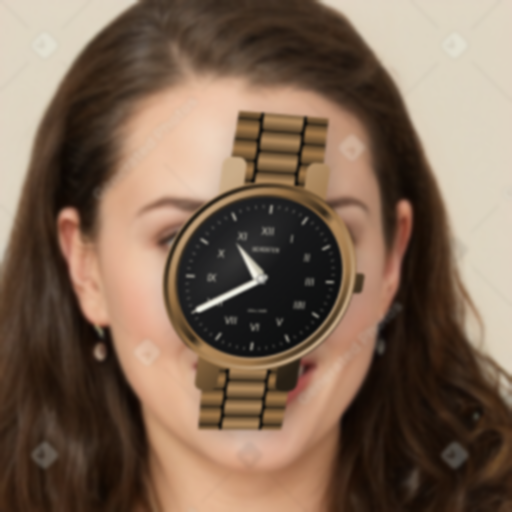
10,40
